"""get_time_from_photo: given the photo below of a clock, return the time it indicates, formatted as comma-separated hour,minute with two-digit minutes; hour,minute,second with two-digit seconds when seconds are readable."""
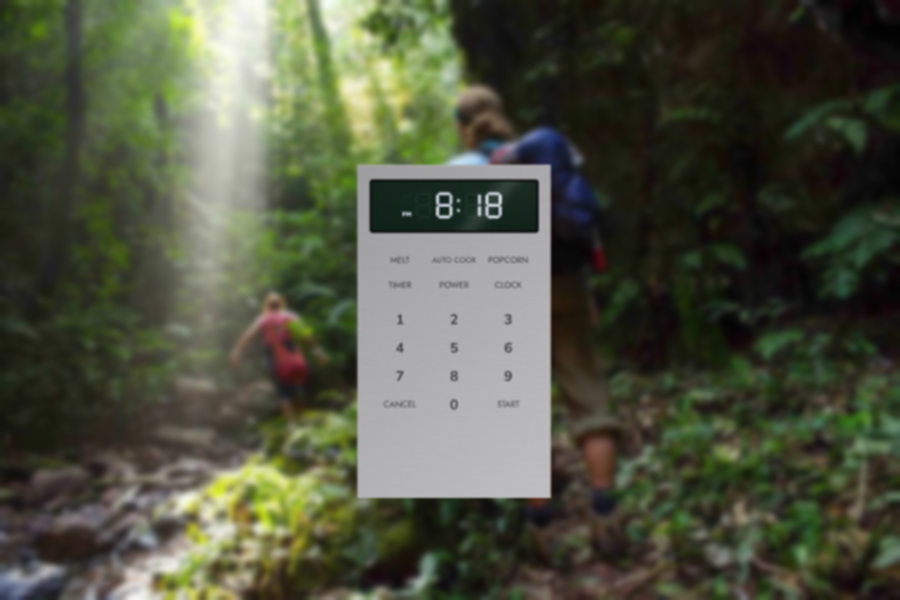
8,18
